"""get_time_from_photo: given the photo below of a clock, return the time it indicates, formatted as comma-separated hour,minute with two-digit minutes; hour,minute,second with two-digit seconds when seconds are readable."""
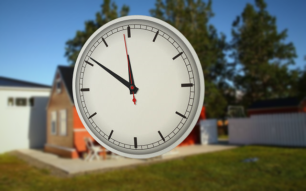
11,50,59
